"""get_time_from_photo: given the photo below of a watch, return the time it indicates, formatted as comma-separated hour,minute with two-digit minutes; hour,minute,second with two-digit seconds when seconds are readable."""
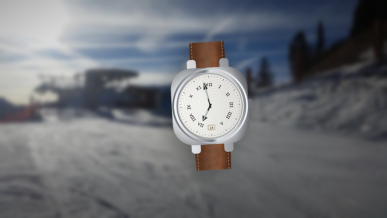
6,58
